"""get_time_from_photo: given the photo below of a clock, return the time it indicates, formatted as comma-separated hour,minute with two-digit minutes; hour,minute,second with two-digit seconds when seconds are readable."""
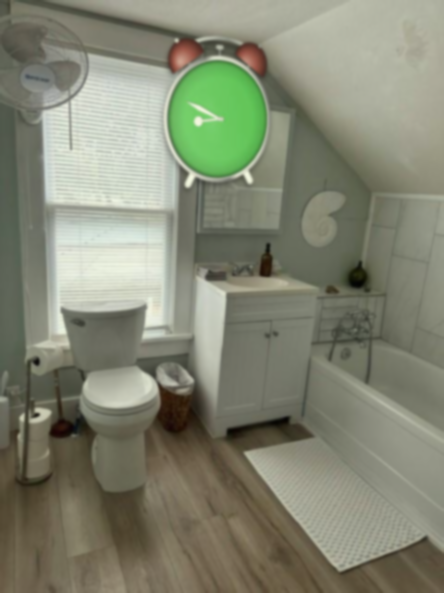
8,49
